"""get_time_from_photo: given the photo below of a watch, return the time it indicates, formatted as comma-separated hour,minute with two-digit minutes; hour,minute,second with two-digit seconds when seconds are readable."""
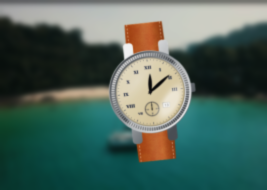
12,09
